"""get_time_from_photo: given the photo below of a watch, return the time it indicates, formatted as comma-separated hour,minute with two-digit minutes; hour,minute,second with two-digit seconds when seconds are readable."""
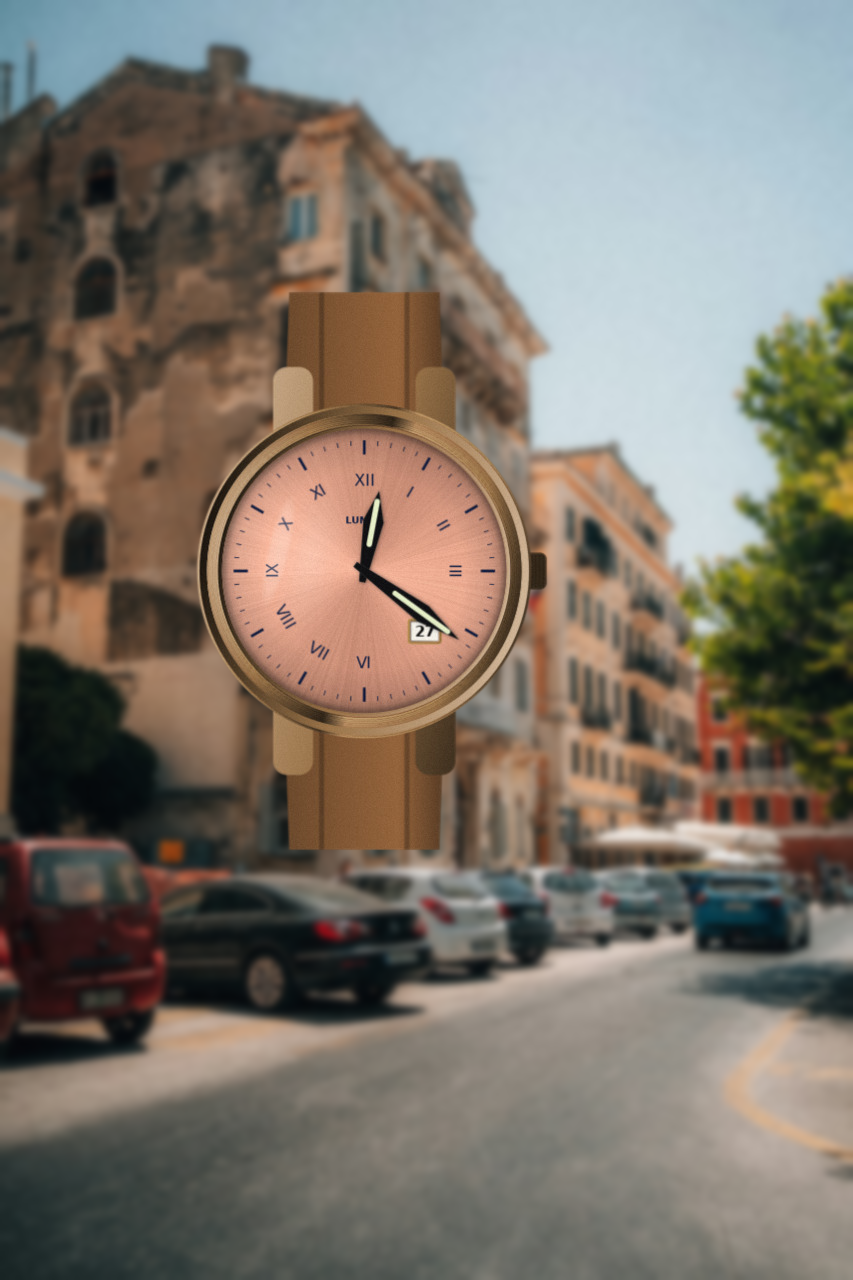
12,21
